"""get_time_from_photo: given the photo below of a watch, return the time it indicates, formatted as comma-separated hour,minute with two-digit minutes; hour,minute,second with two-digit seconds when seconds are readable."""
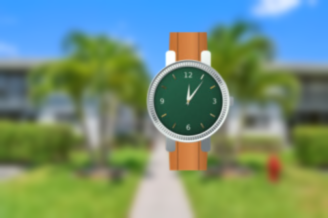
12,06
